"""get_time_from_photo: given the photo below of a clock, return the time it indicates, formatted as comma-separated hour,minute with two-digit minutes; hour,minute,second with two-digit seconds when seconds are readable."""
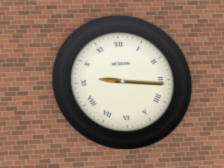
9,16
